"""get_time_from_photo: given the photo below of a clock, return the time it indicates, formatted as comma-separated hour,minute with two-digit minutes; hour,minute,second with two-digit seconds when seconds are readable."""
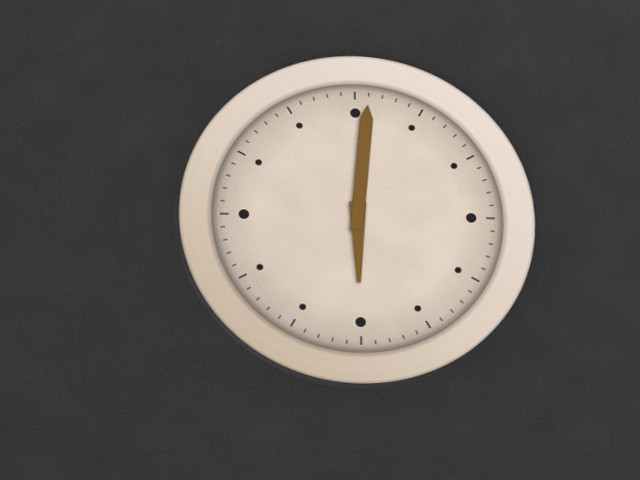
6,01
